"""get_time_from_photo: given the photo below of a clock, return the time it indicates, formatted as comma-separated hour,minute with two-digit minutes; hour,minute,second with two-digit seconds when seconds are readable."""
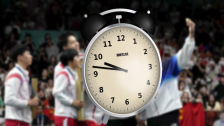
9,47
